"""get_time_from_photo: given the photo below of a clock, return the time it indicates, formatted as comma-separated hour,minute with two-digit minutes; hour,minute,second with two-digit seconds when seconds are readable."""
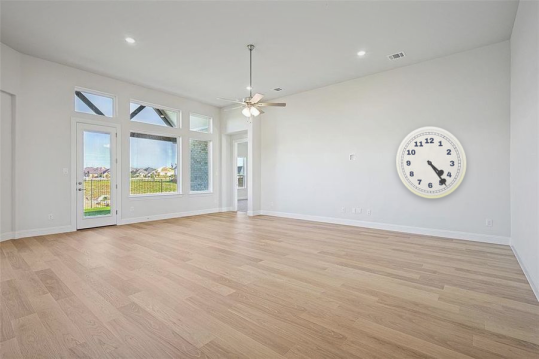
4,24
